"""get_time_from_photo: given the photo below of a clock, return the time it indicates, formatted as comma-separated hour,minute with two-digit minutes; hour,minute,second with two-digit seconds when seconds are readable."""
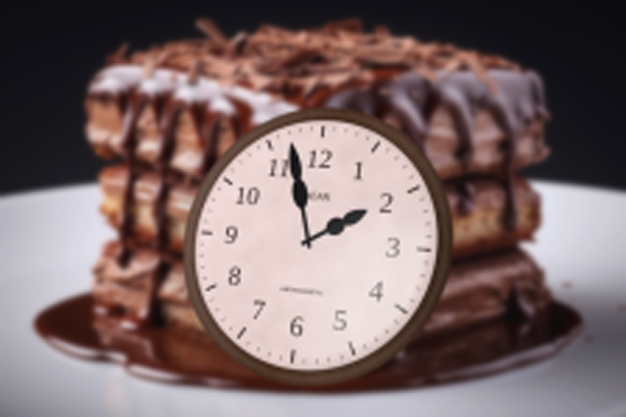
1,57
